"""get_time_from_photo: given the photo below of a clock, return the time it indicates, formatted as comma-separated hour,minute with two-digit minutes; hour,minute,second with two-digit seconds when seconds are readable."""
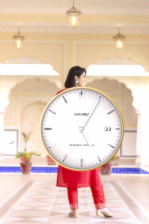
5,05
